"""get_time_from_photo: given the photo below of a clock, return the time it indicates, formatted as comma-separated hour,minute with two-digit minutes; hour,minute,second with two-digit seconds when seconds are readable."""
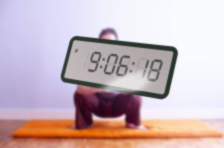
9,06,18
